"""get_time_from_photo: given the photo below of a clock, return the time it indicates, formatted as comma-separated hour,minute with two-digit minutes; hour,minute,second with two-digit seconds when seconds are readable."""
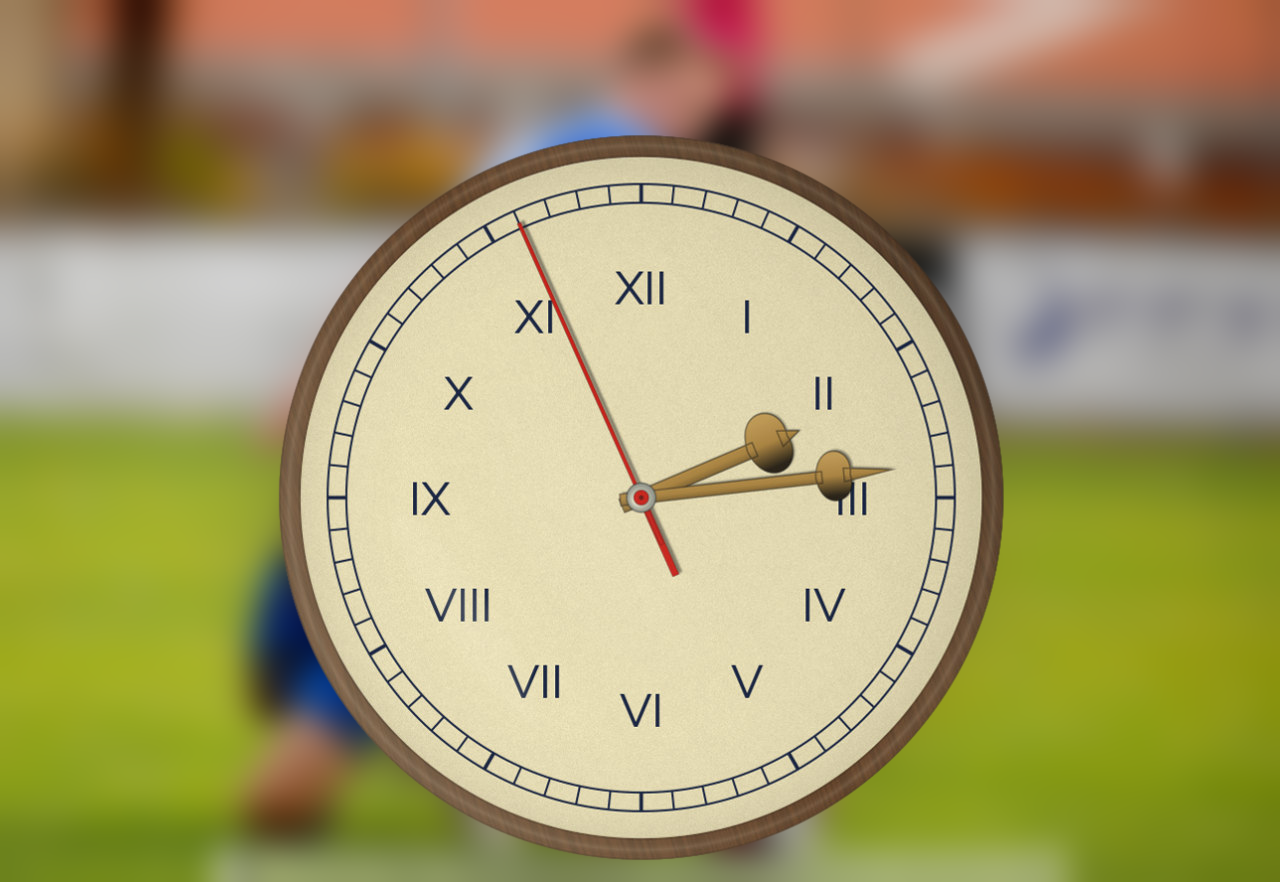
2,13,56
